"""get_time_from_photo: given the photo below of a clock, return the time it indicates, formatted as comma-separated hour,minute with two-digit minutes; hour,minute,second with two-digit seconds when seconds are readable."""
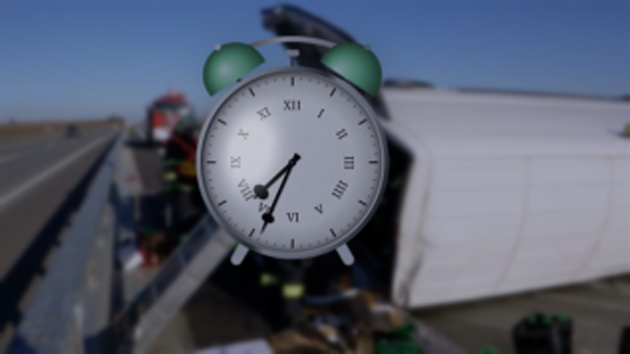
7,34
